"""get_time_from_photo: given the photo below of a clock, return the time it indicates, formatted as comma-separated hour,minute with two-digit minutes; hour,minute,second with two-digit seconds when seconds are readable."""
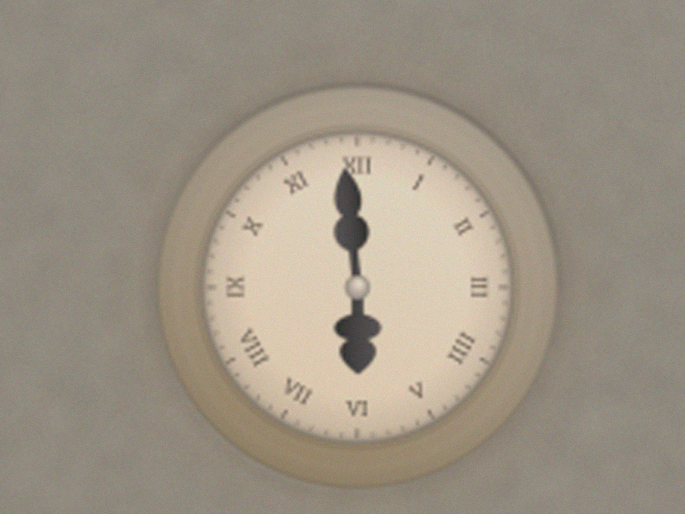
5,59
